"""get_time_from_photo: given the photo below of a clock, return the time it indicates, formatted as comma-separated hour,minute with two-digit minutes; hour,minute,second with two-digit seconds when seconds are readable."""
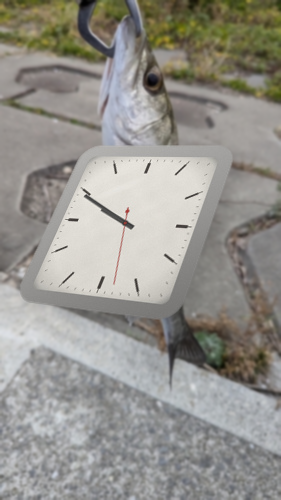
9,49,28
